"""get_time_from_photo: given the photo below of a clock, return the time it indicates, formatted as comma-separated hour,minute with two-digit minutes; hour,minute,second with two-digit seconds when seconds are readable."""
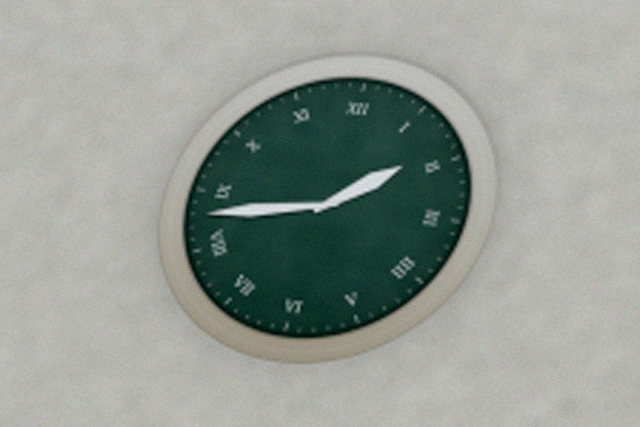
1,43
